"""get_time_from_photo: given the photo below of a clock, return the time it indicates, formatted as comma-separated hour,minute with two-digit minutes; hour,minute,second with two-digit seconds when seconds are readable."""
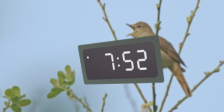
7,52
